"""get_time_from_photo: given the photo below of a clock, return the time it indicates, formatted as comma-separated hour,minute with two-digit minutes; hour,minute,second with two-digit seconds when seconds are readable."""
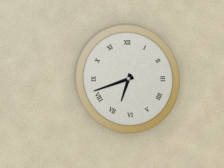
6,42
